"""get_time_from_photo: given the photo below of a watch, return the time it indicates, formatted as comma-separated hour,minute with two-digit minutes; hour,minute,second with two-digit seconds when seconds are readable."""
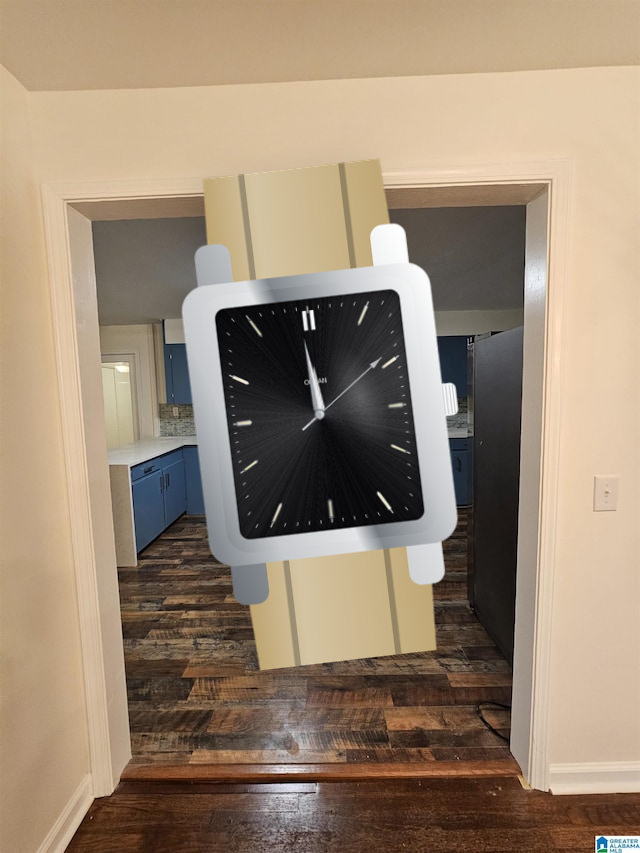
11,59,09
